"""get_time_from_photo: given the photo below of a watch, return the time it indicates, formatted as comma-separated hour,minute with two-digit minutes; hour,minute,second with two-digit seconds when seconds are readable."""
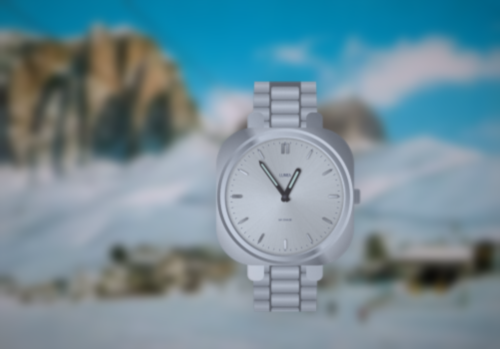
12,54
